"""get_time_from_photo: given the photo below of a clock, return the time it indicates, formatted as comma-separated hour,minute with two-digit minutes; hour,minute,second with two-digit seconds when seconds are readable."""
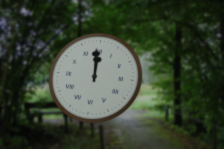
11,59
